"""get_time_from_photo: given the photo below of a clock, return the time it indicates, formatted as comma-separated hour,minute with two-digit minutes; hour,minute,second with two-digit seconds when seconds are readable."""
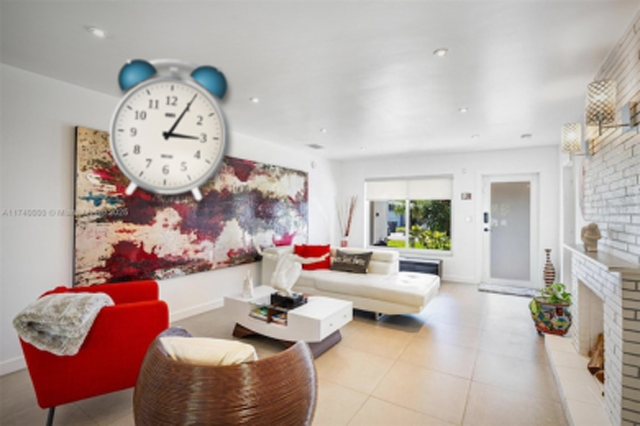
3,05
